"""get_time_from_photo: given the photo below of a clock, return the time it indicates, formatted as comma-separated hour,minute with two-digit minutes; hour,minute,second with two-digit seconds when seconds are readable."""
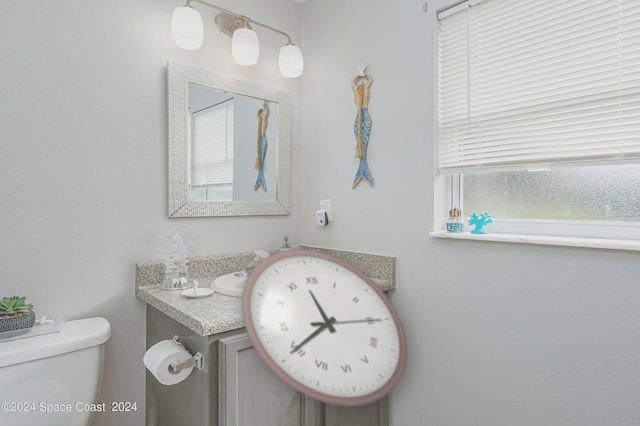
11,40,15
